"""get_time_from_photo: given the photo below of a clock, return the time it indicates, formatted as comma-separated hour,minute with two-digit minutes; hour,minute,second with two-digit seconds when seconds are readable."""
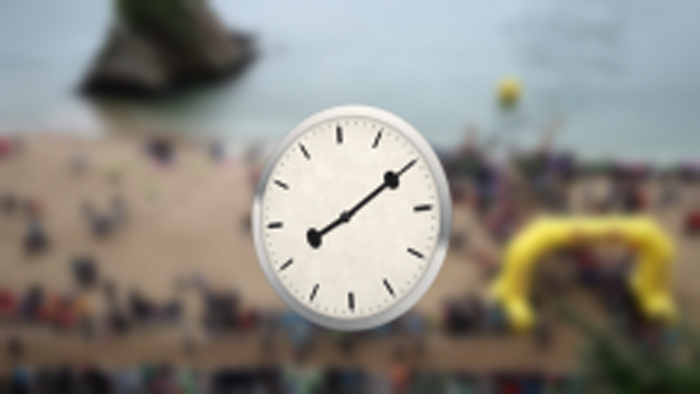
8,10
